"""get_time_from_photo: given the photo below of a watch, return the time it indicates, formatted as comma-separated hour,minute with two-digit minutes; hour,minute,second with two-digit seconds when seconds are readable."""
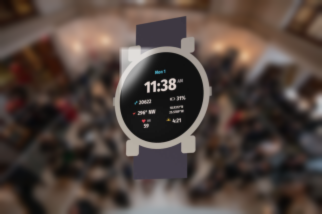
11,38
